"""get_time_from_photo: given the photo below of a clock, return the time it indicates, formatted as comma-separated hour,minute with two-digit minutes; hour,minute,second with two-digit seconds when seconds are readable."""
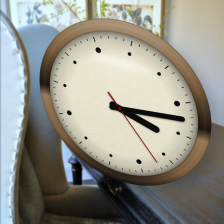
4,17,27
